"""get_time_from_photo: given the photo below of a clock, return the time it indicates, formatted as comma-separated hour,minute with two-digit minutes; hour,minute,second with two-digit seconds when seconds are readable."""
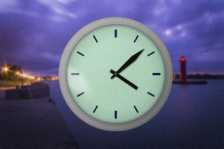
4,08
